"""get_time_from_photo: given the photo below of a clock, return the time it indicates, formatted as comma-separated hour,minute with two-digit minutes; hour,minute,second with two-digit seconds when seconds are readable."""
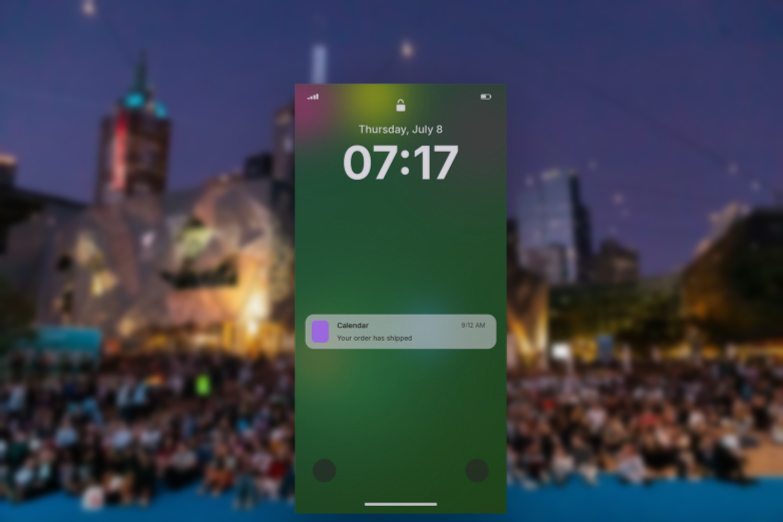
7,17
